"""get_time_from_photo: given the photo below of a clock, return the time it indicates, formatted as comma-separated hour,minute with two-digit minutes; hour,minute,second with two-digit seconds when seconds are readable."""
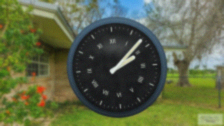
2,08
